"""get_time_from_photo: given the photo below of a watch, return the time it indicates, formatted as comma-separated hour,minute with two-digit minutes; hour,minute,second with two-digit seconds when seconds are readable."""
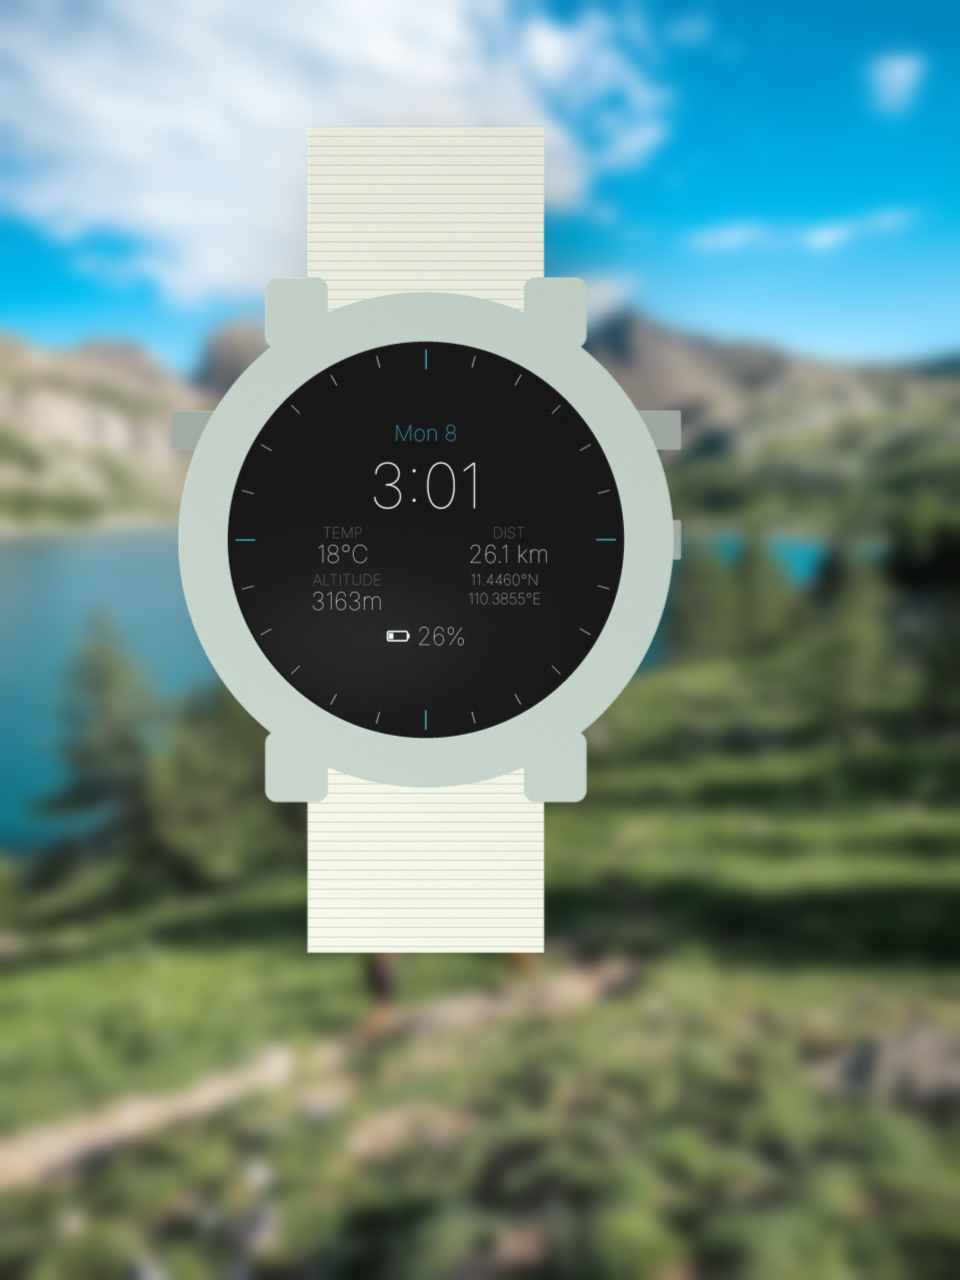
3,01
